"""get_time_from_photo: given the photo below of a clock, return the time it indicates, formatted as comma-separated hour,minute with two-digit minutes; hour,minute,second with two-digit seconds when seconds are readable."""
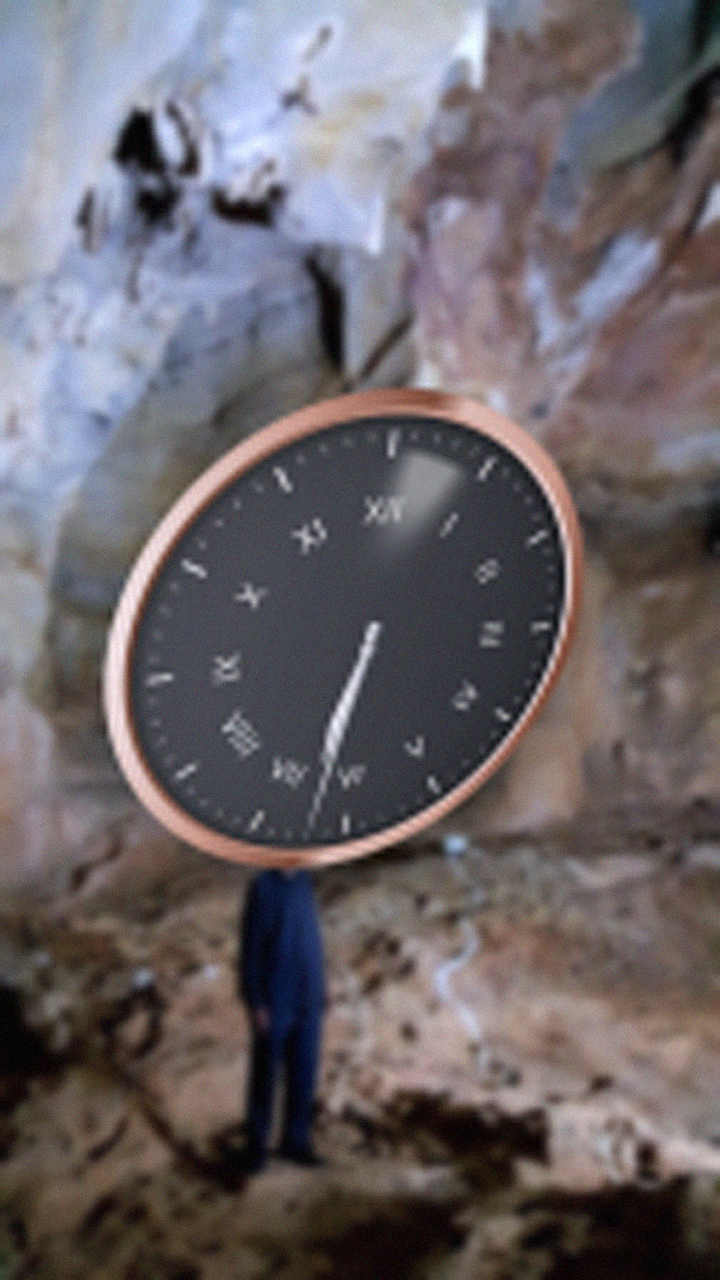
6,32
